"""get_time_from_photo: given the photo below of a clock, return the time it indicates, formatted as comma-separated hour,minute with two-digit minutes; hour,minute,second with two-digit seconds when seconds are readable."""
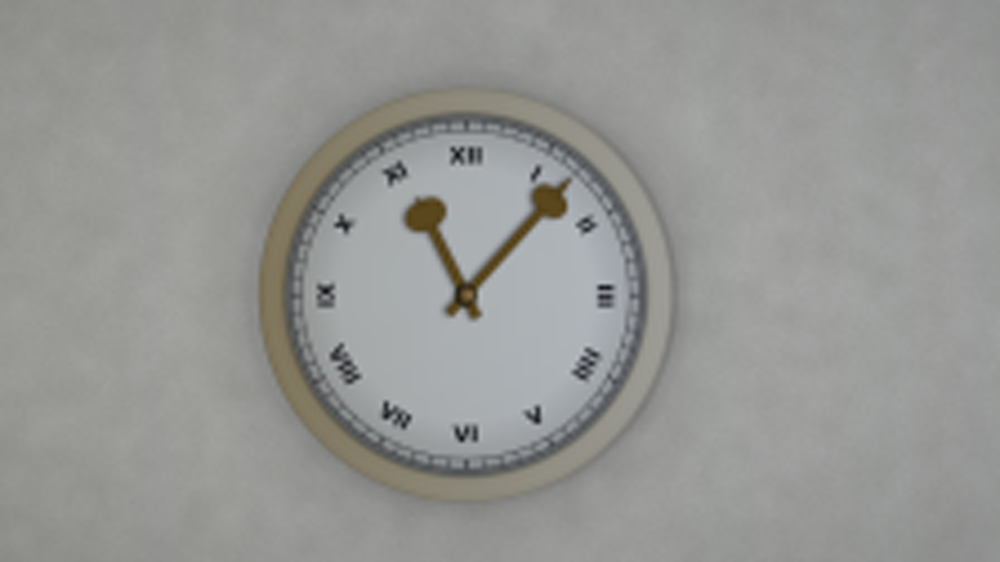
11,07
